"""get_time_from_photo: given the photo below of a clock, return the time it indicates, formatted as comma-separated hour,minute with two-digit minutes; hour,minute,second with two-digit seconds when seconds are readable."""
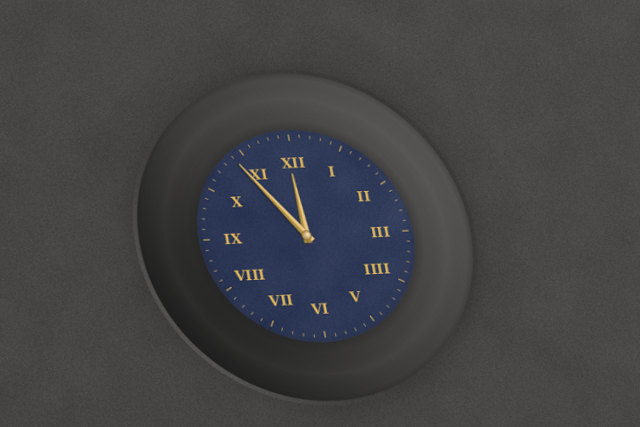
11,54
